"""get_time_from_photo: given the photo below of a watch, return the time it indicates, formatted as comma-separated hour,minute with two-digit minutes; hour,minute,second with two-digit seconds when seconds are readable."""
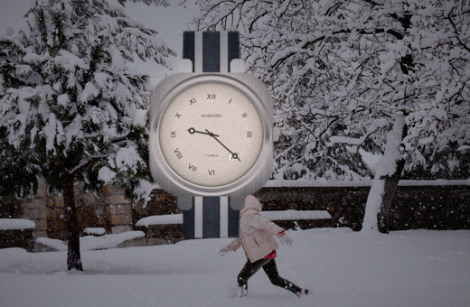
9,22
